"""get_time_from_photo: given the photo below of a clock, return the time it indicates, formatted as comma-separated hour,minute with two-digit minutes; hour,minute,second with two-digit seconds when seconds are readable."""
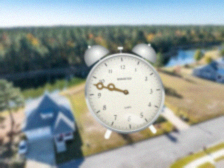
9,48
